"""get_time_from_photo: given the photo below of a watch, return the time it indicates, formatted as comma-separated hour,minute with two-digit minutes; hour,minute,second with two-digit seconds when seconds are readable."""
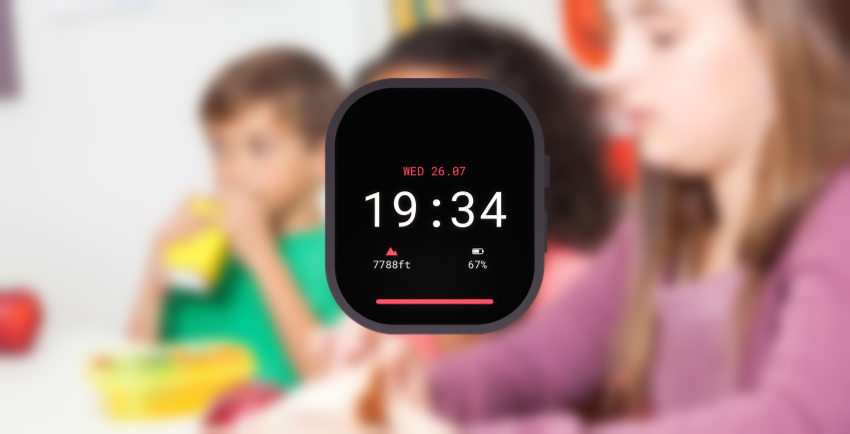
19,34
